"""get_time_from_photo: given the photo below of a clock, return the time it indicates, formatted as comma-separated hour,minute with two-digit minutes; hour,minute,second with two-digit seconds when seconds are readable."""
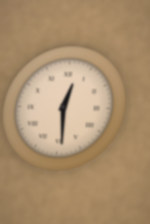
12,29
